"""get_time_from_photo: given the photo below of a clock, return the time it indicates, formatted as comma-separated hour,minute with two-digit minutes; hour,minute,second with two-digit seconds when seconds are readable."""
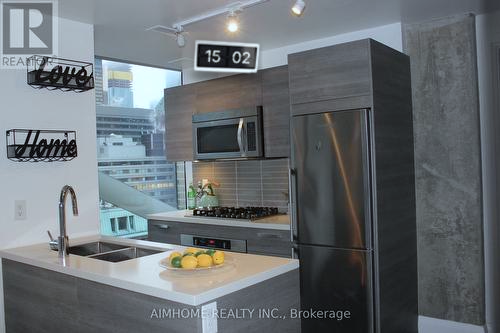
15,02
